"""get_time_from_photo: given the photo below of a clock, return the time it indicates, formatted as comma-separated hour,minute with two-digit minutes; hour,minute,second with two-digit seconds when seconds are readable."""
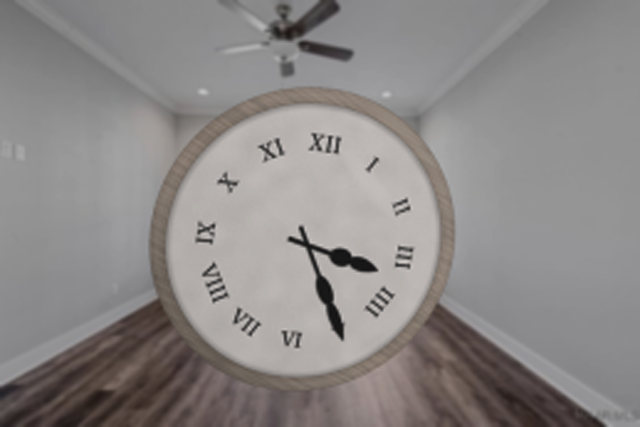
3,25
